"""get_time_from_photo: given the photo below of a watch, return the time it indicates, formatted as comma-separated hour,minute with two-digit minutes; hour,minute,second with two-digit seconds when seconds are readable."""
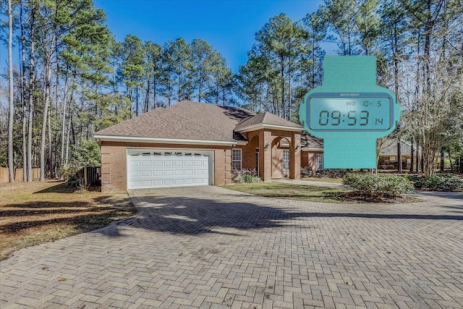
9,53,14
